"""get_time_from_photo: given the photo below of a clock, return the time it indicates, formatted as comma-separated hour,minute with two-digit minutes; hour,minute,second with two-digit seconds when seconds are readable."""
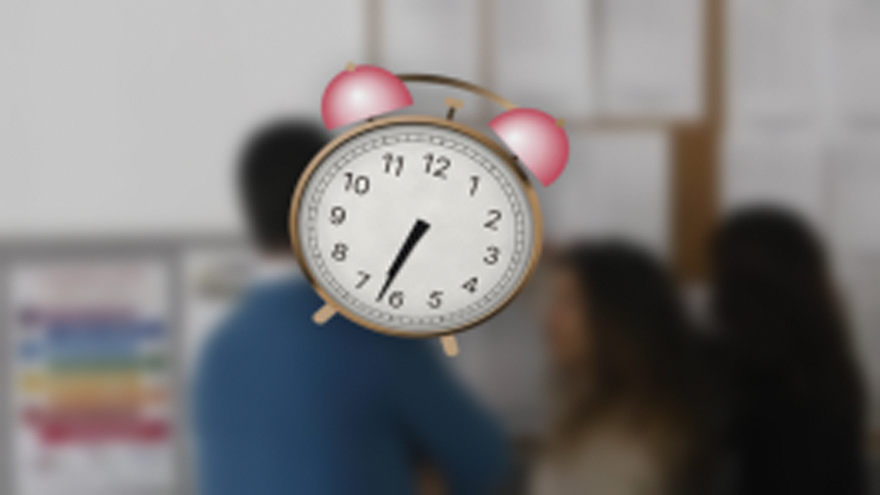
6,32
